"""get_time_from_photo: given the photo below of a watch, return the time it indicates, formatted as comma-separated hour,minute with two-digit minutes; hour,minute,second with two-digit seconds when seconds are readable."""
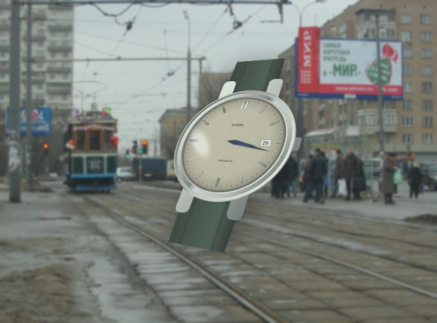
3,17
